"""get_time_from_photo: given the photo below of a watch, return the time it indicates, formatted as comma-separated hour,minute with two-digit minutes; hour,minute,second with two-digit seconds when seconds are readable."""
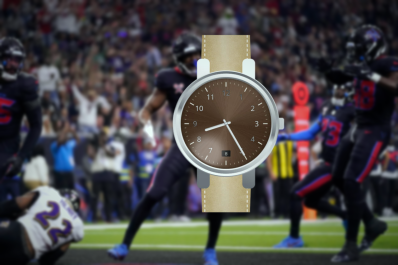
8,25
